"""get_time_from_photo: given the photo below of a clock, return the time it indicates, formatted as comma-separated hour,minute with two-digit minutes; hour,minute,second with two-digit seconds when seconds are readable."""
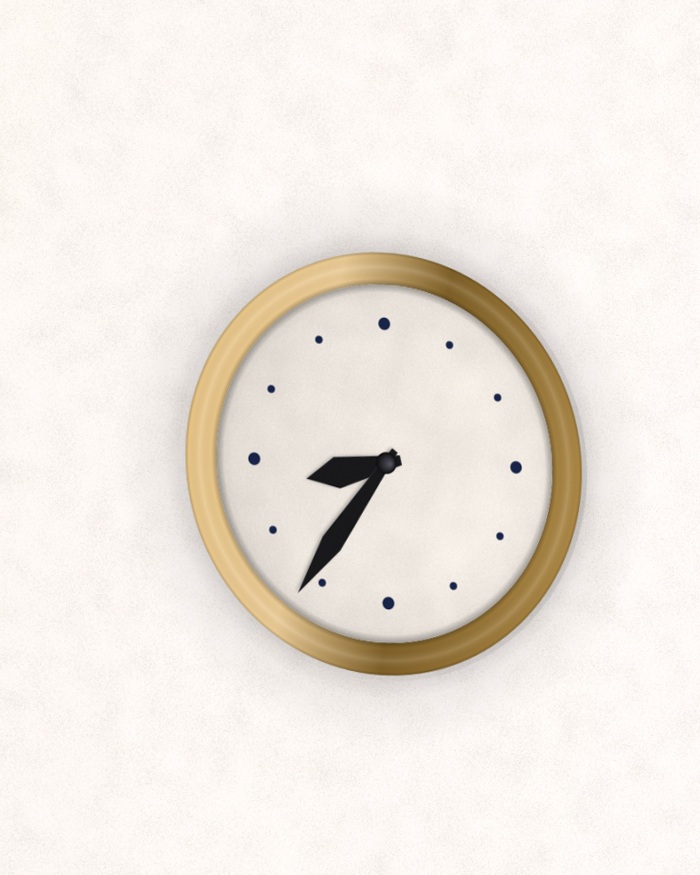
8,36
